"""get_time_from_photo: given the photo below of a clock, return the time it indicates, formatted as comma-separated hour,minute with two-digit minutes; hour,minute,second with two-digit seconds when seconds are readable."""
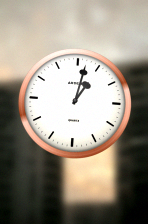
1,02
